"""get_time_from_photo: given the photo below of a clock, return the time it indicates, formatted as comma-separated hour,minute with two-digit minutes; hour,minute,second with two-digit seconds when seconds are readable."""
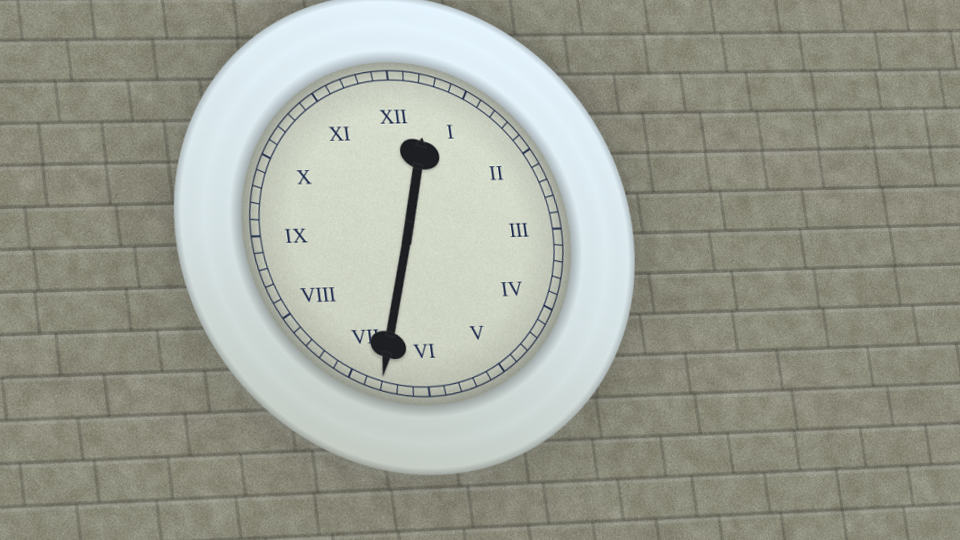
12,33
